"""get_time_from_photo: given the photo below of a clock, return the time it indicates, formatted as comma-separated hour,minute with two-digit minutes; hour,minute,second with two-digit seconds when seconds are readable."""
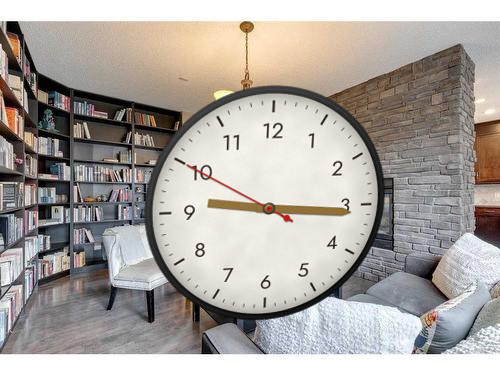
9,15,50
